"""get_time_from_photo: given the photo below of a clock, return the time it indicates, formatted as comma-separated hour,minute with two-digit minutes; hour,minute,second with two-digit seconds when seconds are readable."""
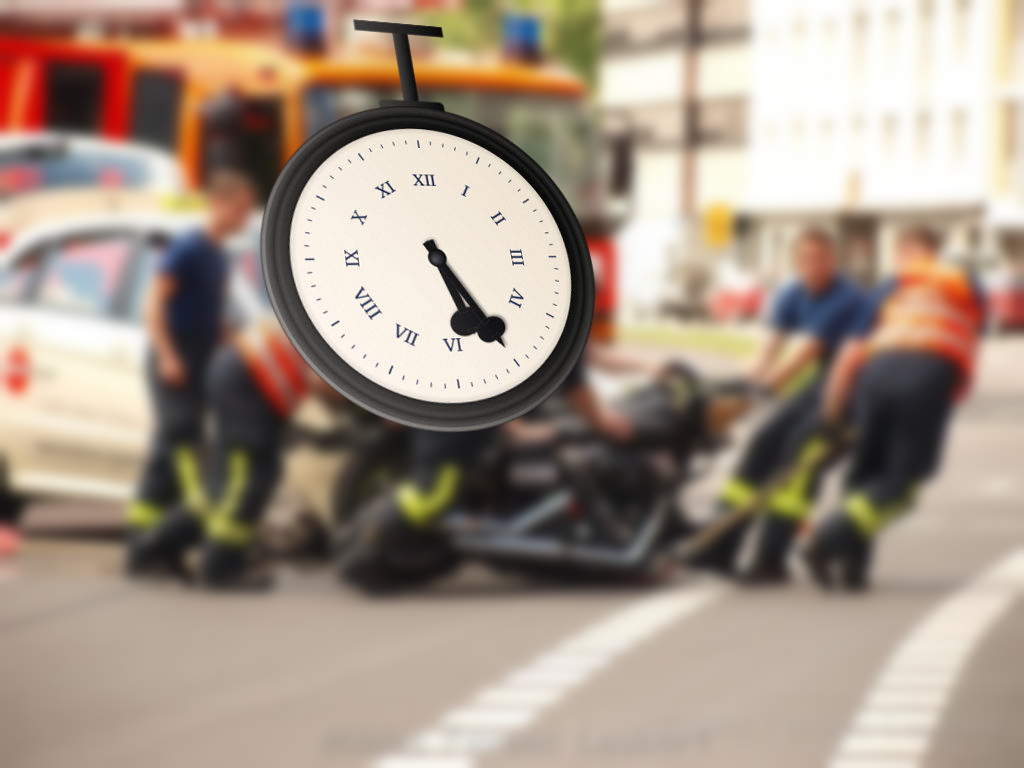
5,25
